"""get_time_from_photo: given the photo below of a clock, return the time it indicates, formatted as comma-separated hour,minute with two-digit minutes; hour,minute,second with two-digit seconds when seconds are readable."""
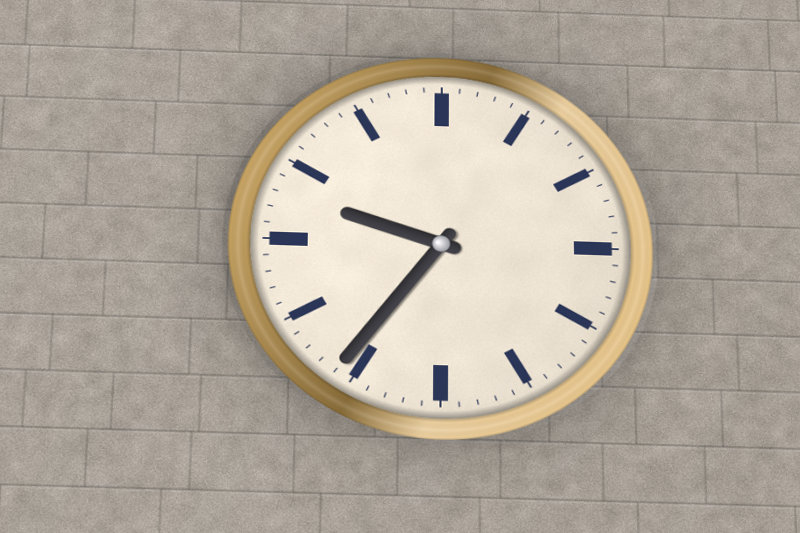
9,36
